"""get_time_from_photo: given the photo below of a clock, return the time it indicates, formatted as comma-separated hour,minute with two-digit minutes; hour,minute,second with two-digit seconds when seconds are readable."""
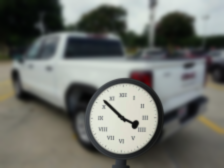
3,52
